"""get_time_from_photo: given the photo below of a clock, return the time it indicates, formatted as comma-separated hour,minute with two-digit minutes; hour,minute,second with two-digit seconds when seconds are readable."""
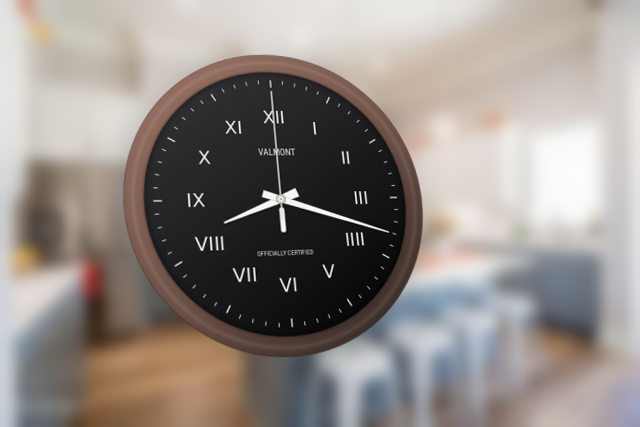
8,18,00
